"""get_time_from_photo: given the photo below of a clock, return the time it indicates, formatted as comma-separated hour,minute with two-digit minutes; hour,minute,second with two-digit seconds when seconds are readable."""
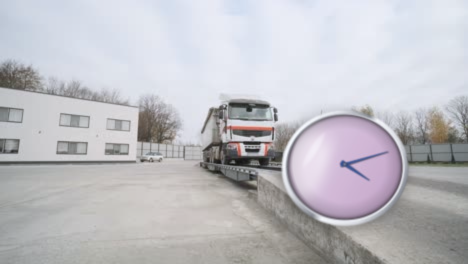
4,12
